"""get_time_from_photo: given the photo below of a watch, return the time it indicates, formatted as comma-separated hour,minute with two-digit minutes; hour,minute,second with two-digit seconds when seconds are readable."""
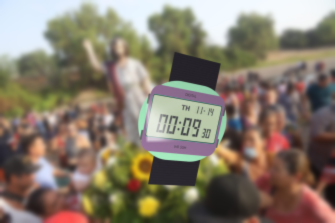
0,09
